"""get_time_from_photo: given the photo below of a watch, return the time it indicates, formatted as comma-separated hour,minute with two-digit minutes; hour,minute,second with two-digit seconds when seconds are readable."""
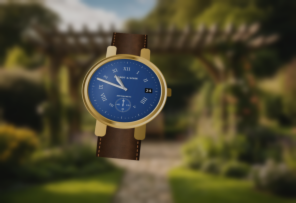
10,48
